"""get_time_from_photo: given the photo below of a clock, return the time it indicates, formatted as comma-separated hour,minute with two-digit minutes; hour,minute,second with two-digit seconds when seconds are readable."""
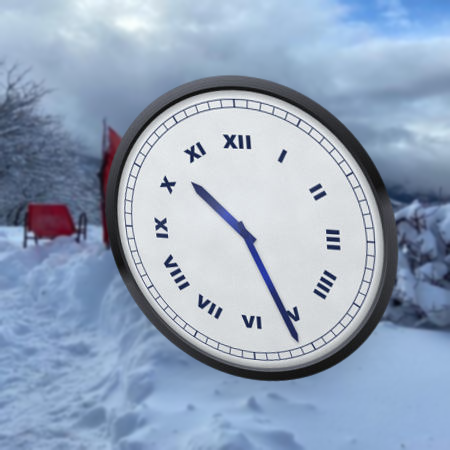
10,26
